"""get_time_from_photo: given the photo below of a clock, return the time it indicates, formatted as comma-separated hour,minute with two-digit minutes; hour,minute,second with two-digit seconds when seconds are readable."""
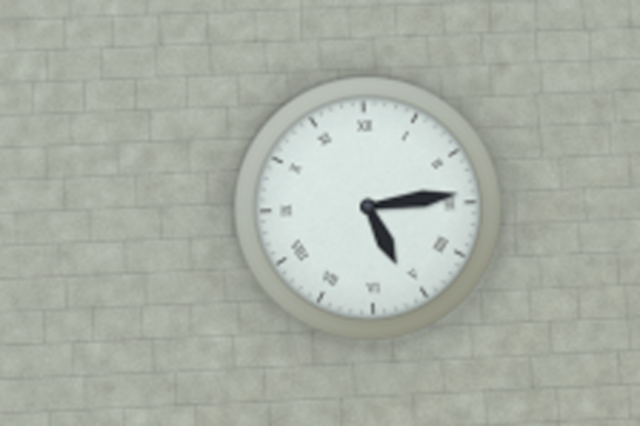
5,14
